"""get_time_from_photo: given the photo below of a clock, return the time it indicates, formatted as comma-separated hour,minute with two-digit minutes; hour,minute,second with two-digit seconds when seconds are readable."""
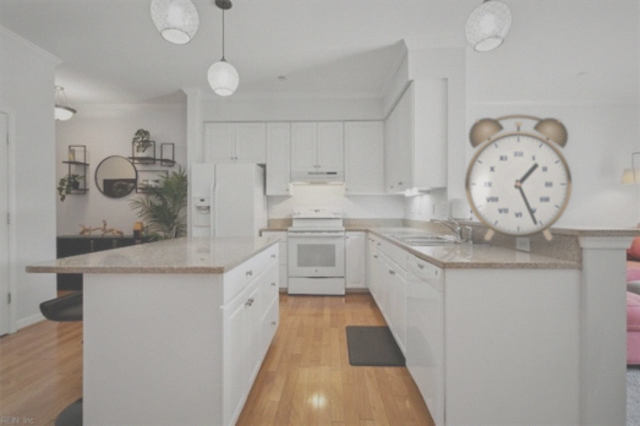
1,26
